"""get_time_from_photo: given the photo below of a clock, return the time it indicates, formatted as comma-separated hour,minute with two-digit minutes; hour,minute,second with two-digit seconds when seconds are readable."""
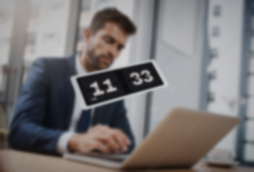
11,33
